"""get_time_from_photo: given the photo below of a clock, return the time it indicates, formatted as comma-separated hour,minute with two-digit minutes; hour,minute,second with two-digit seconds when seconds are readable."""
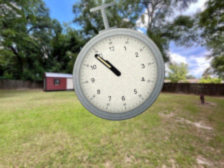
10,54
